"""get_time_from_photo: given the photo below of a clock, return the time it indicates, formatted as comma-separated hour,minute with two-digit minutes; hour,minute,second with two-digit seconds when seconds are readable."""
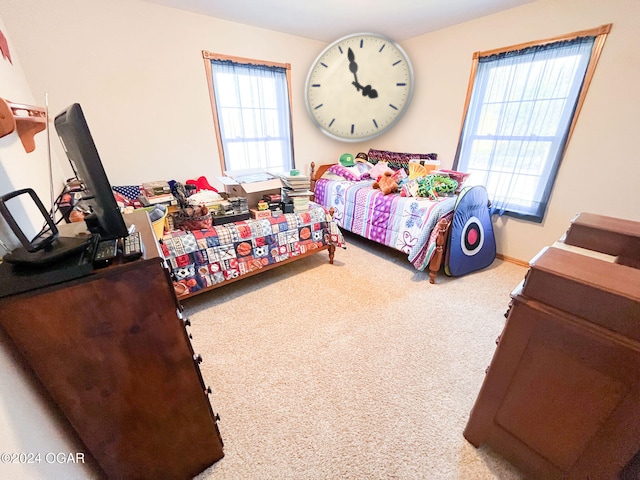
3,57
